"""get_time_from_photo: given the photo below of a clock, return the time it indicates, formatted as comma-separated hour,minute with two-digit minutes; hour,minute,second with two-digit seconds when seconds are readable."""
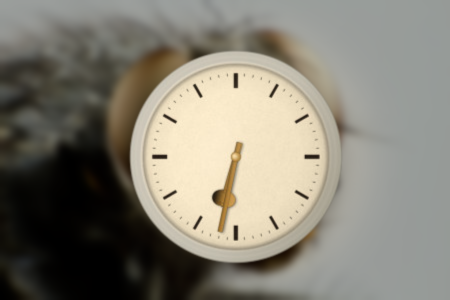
6,32
